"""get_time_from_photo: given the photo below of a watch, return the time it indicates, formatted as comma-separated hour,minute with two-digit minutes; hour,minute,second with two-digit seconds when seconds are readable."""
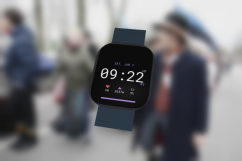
9,22
